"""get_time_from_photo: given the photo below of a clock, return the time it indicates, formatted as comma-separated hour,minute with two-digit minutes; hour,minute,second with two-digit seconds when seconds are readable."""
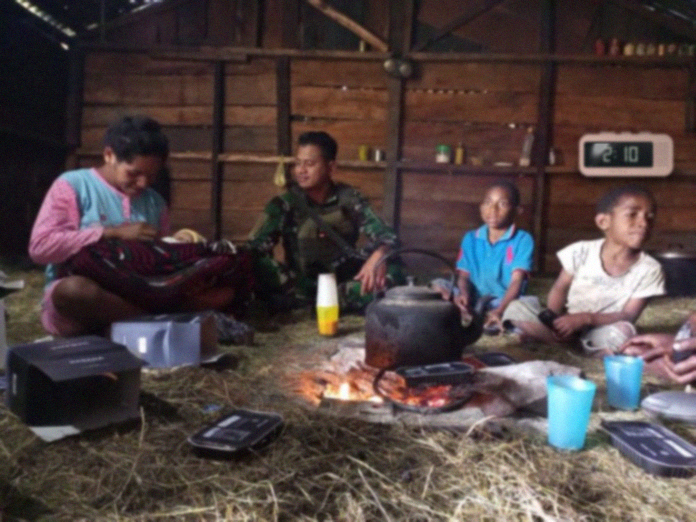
2,10
